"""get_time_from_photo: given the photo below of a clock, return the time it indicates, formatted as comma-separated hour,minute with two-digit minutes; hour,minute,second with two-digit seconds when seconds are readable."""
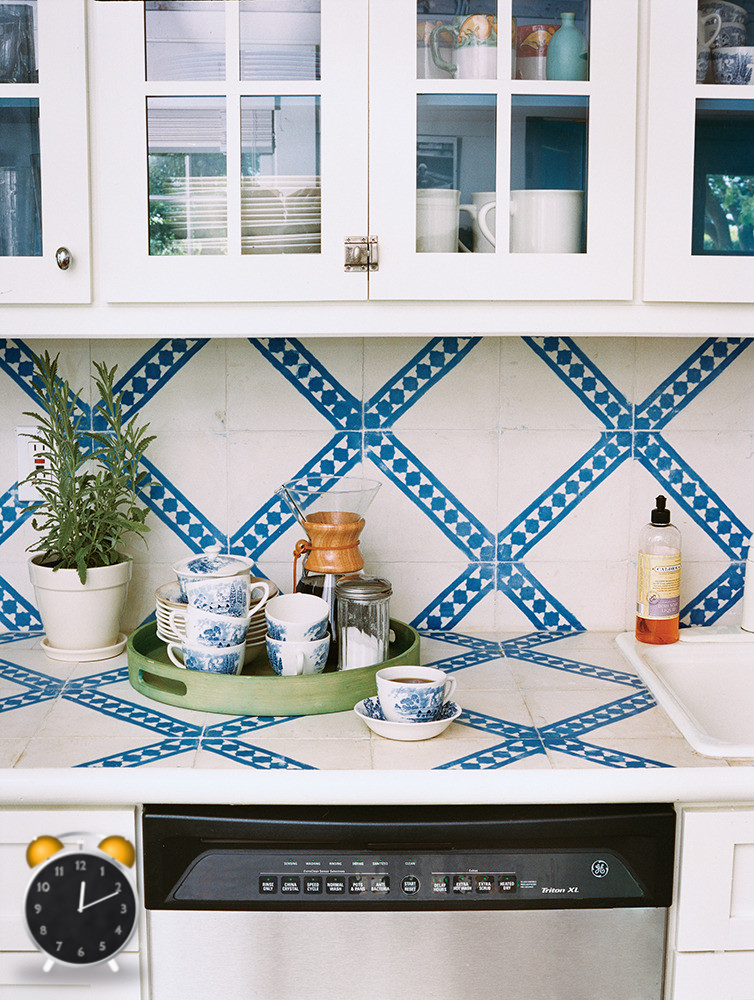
12,11
